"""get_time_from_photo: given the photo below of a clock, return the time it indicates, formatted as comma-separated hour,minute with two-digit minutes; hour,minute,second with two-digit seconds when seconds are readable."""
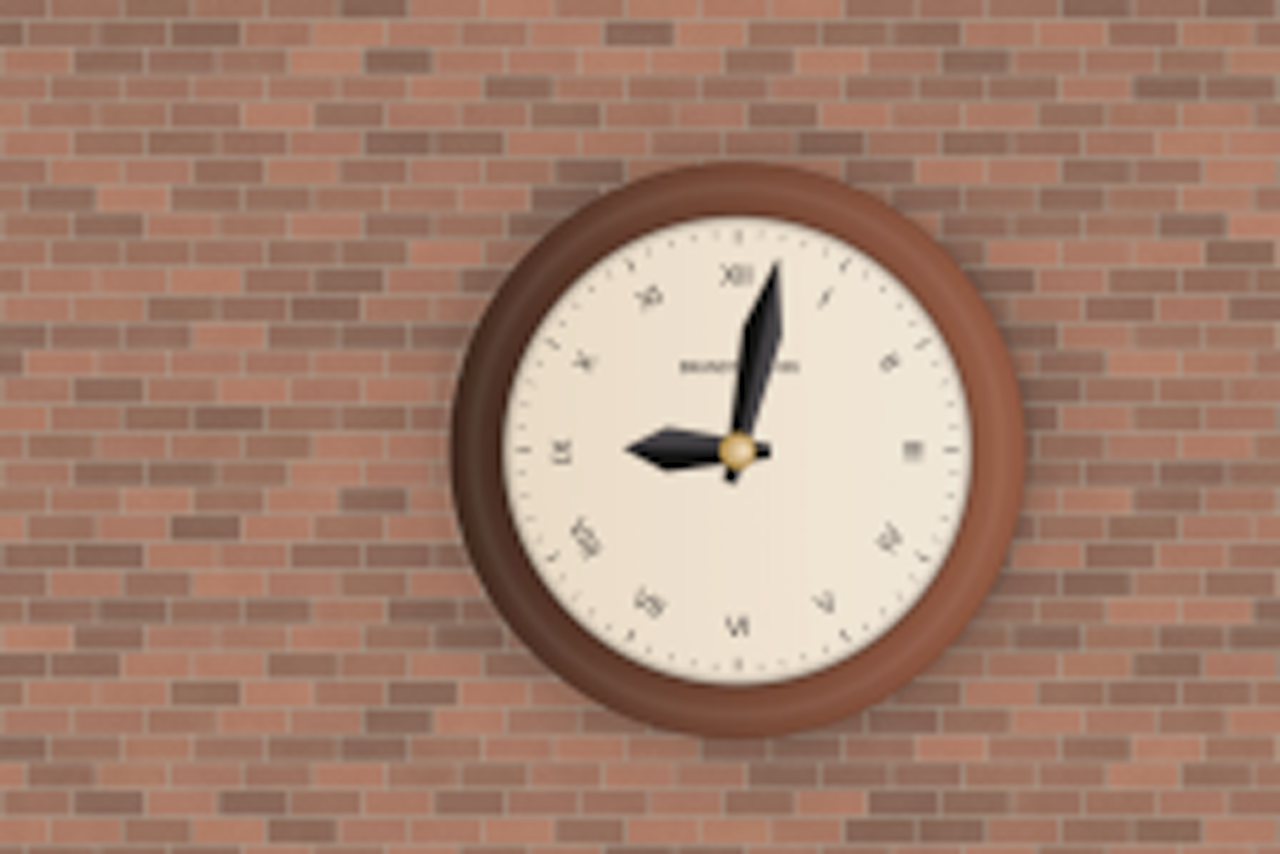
9,02
